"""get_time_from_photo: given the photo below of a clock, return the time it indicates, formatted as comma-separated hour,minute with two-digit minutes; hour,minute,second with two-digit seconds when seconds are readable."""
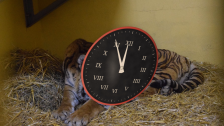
11,55
